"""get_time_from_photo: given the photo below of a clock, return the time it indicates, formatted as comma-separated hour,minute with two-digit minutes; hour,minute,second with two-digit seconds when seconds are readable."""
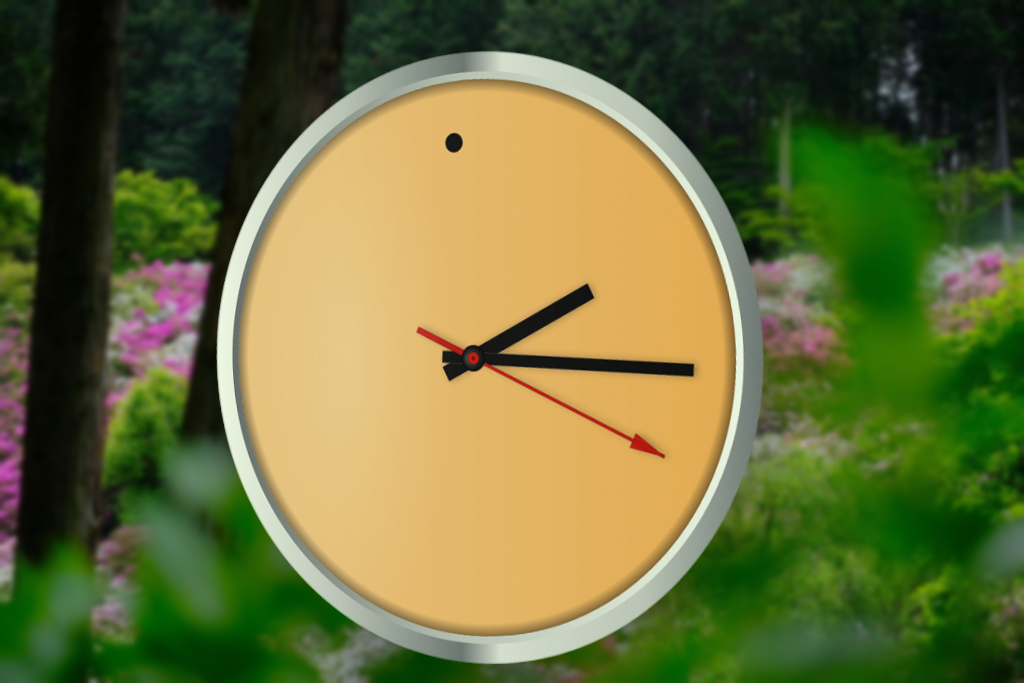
2,16,20
